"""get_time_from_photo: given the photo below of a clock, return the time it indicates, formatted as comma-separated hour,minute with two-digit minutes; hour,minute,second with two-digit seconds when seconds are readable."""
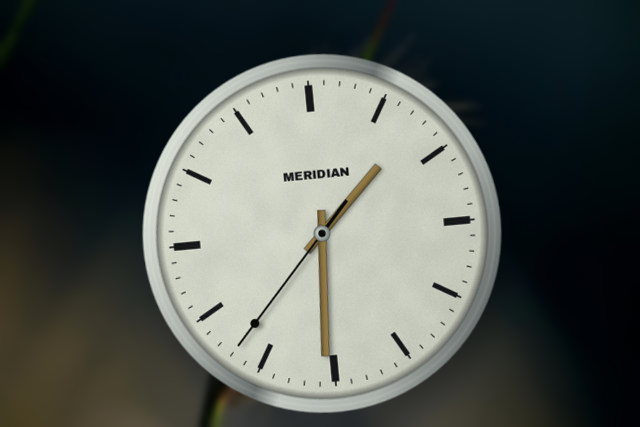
1,30,37
